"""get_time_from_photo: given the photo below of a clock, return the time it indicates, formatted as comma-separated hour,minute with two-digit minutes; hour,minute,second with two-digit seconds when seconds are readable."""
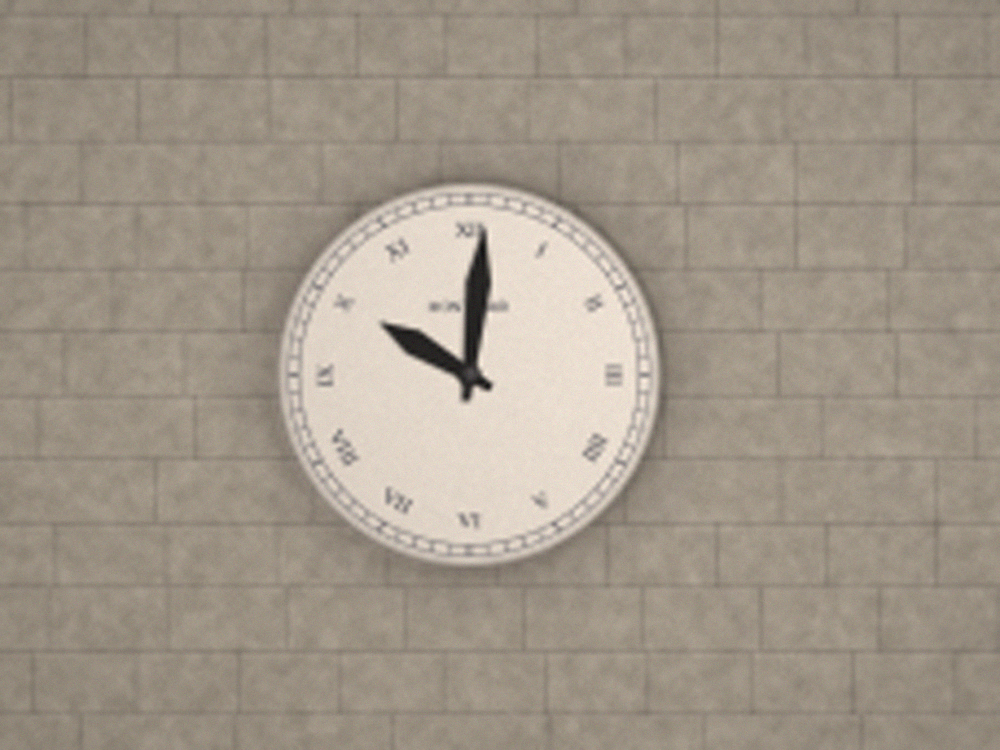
10,01
